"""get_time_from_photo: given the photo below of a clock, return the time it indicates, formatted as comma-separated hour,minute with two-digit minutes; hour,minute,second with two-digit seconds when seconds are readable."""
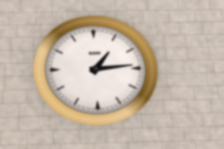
1,14
